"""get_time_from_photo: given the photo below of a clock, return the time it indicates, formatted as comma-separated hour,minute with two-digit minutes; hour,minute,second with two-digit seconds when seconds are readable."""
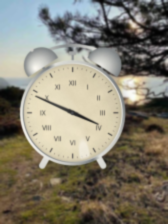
3,49
